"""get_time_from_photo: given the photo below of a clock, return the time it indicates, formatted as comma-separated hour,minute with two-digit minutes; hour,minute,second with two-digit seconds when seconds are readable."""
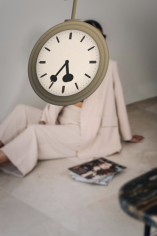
5,36
